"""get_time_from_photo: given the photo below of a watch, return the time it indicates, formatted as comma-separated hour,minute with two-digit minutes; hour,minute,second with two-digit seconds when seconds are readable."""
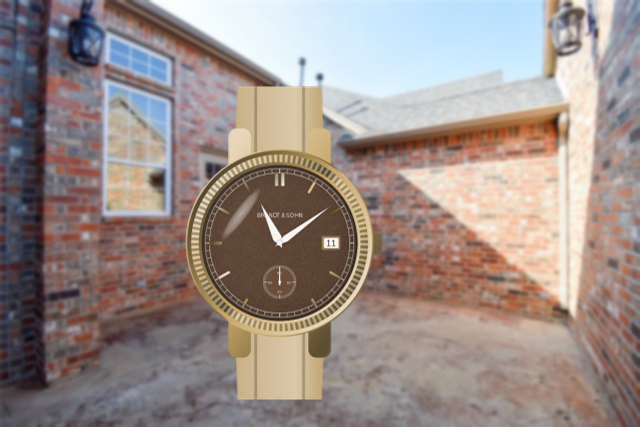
11,09
